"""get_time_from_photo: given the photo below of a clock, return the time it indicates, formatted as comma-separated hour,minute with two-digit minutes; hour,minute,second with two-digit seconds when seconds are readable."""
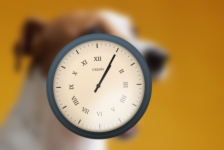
1,05
